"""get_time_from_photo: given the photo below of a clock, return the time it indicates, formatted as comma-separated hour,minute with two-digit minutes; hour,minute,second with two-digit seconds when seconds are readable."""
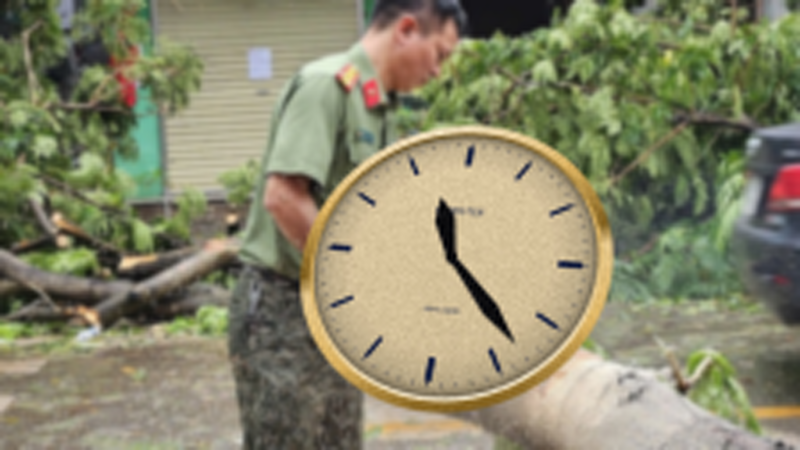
11,23
